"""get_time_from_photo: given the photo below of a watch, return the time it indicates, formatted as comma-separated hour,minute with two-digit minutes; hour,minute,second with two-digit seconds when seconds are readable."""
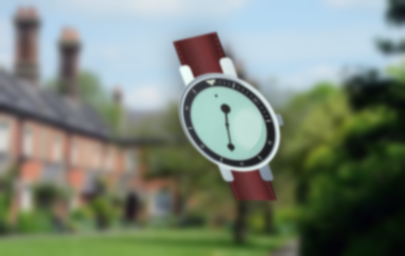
12,32
